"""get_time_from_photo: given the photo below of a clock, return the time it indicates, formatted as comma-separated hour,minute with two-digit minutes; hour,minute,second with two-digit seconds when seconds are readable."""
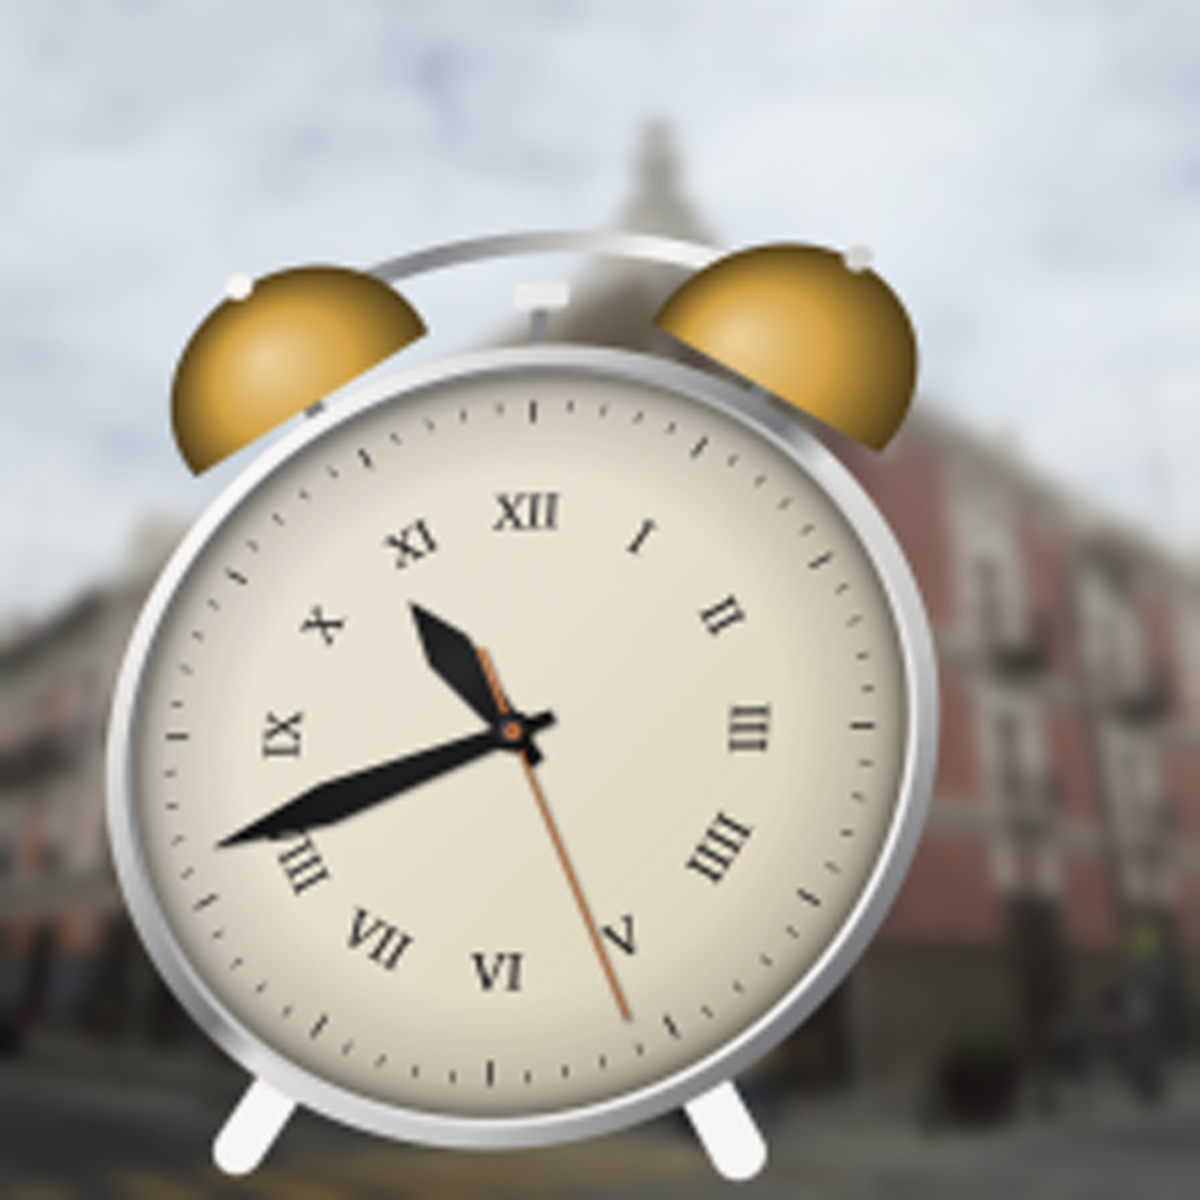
10,41,26
